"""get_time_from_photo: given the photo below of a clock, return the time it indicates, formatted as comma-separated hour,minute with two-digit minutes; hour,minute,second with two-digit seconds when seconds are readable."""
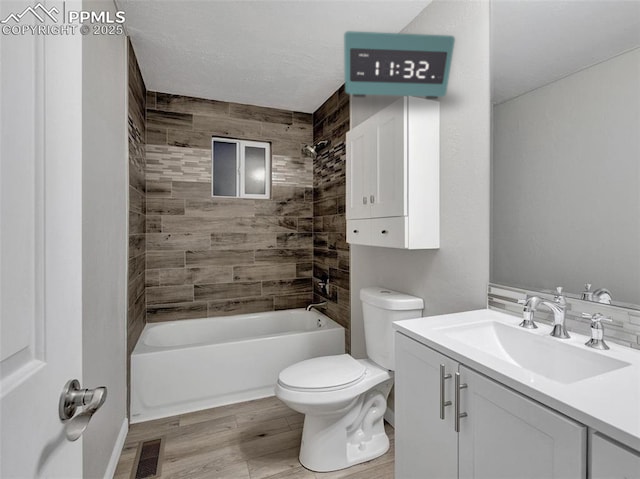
11,32
